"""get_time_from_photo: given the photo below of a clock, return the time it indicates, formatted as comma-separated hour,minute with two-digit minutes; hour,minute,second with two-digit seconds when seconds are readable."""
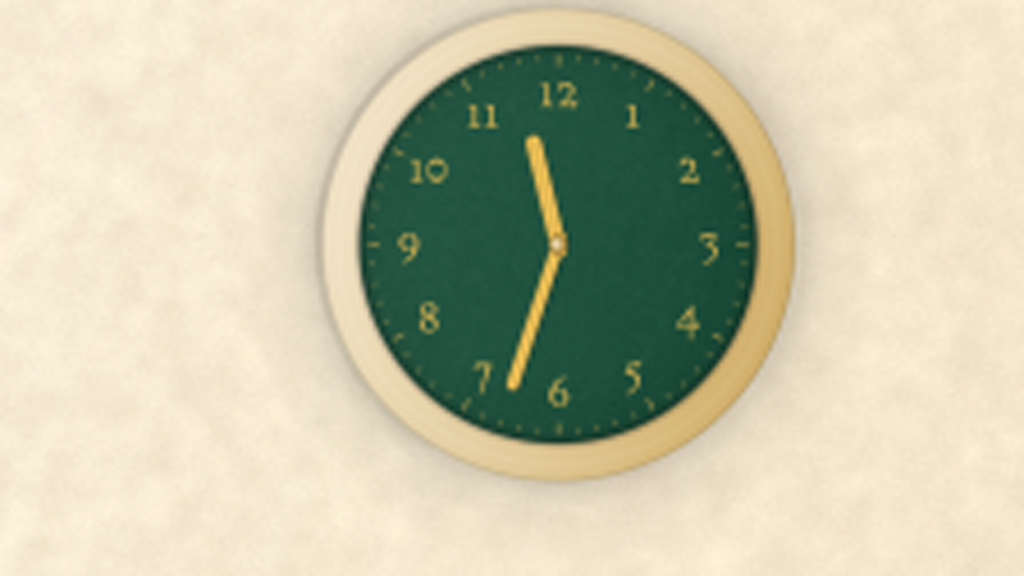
11,33
